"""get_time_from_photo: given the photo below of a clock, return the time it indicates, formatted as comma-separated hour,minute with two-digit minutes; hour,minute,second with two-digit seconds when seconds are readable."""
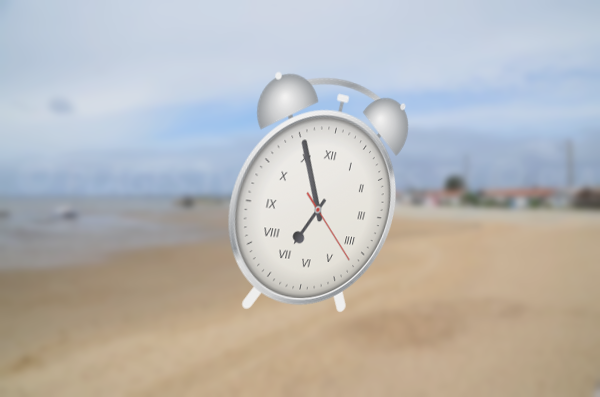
6,55,22
